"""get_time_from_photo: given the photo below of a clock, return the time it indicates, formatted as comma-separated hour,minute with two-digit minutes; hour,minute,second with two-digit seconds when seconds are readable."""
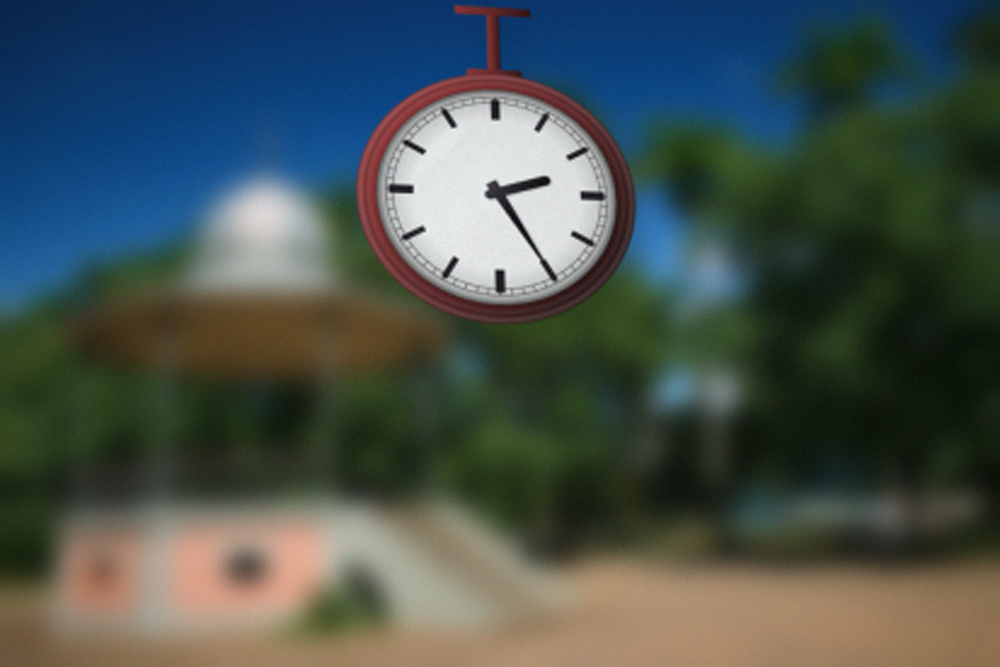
2,25
